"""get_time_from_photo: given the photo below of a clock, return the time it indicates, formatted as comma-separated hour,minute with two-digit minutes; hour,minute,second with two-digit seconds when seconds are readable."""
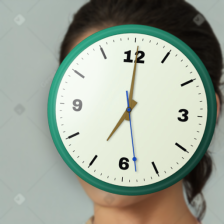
7,00,28
